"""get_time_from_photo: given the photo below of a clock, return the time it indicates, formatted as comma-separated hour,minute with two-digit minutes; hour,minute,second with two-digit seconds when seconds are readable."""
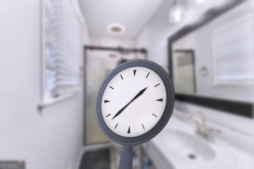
1,38
